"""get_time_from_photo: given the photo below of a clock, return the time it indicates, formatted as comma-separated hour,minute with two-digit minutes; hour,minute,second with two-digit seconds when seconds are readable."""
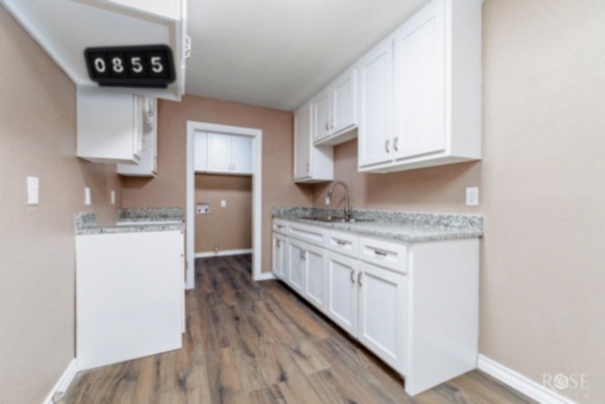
8,55
